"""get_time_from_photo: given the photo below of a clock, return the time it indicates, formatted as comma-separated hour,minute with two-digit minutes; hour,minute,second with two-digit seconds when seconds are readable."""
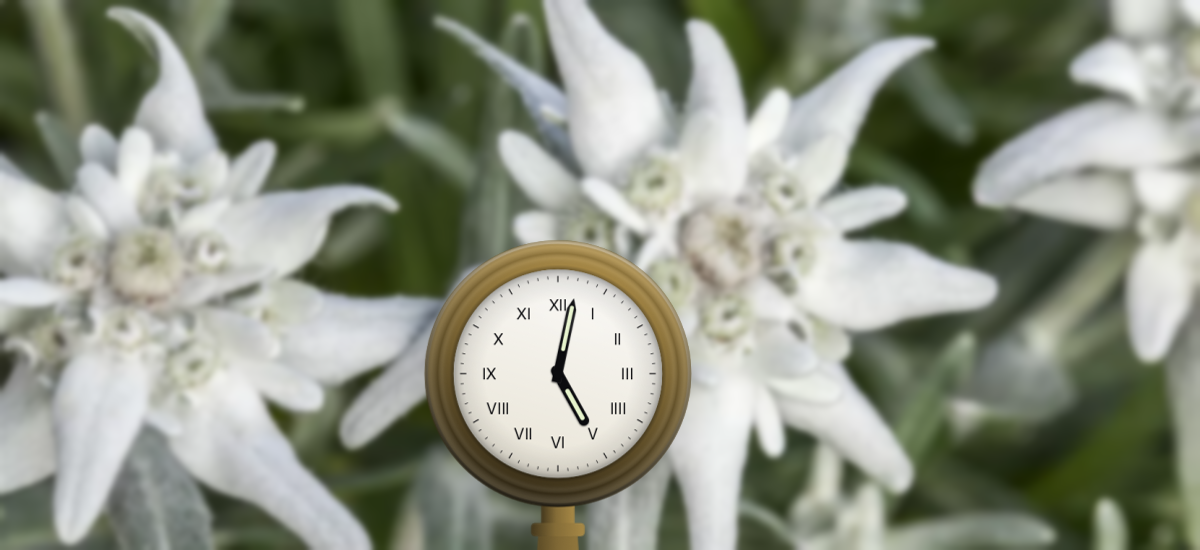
5,02
